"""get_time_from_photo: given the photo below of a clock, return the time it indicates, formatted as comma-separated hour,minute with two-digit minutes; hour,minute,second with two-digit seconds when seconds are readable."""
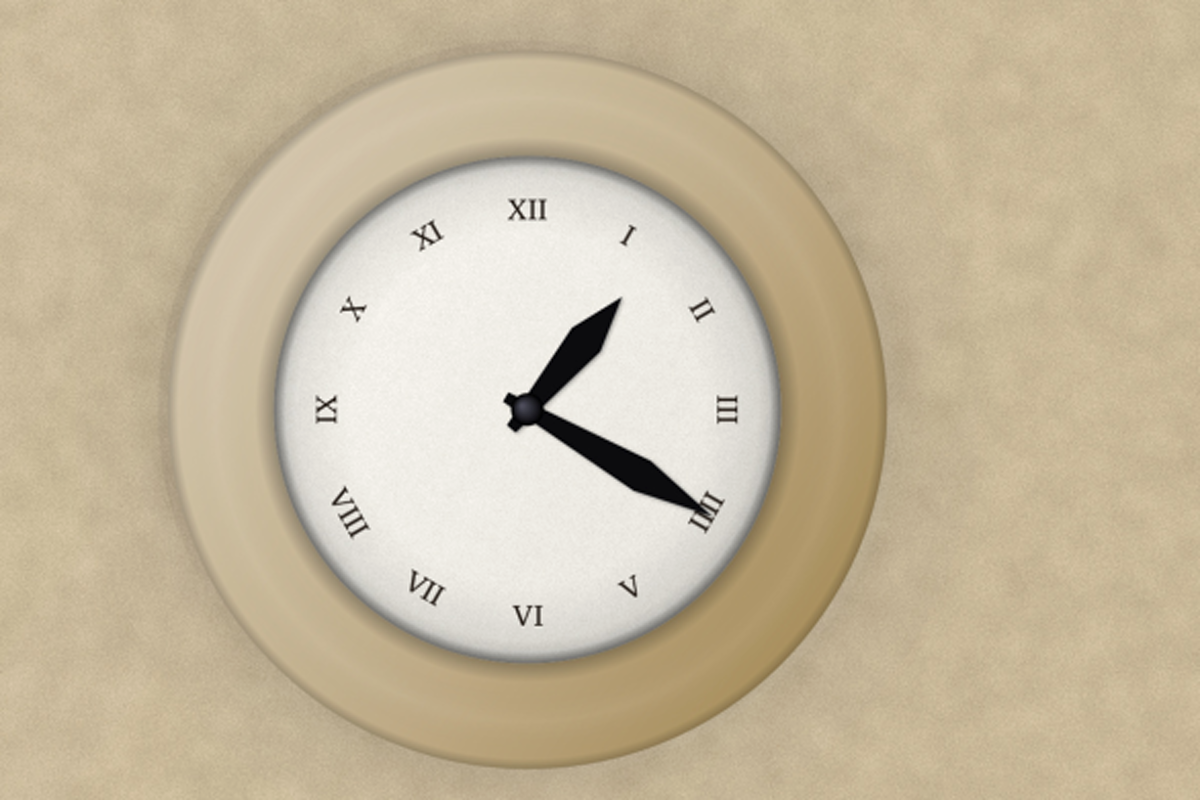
1,20
